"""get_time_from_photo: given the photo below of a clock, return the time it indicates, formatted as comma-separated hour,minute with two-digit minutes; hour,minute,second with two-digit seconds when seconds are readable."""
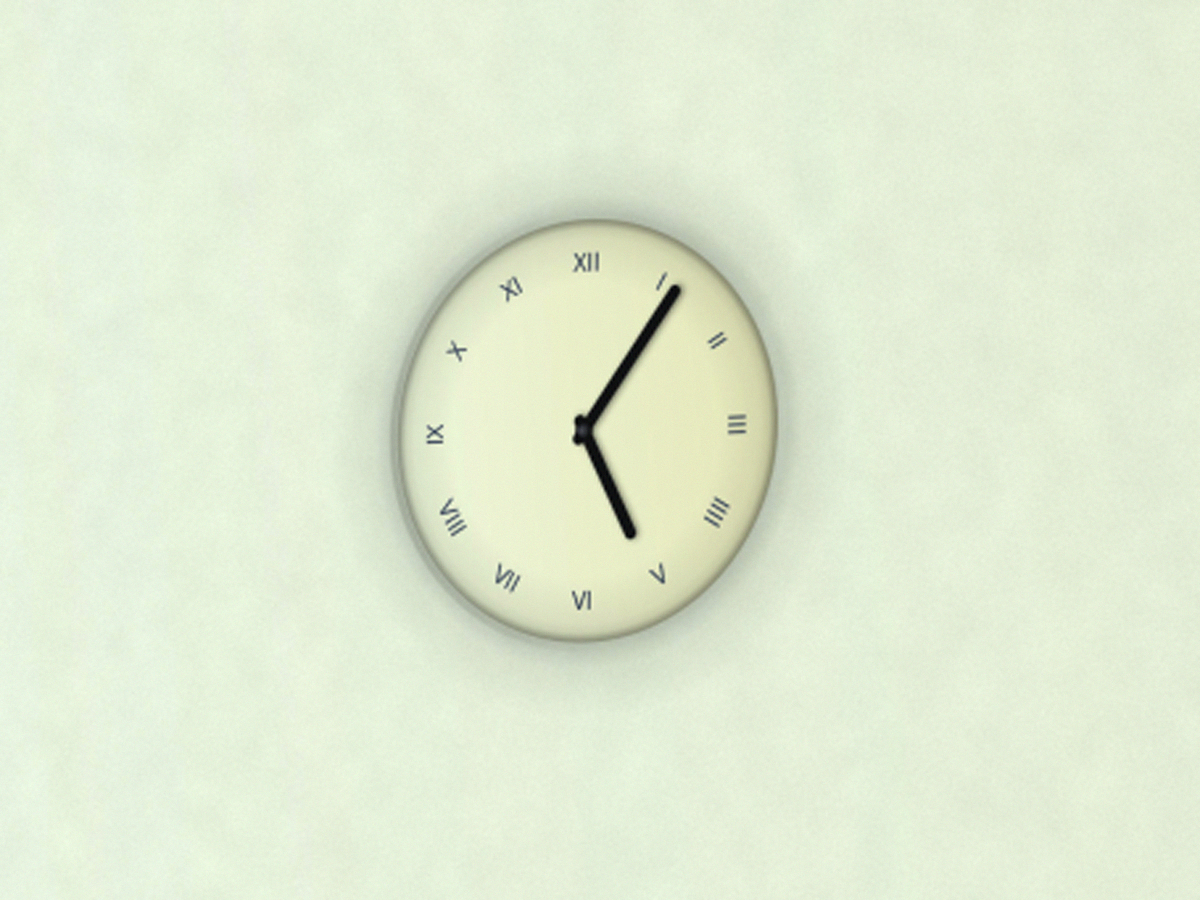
5,06
